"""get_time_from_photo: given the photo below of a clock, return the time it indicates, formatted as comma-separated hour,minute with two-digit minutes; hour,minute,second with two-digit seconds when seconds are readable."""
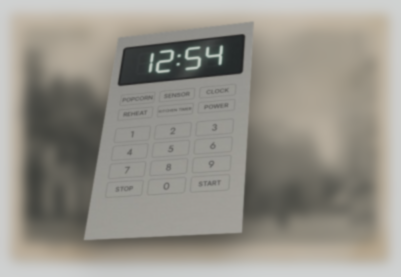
12,54
